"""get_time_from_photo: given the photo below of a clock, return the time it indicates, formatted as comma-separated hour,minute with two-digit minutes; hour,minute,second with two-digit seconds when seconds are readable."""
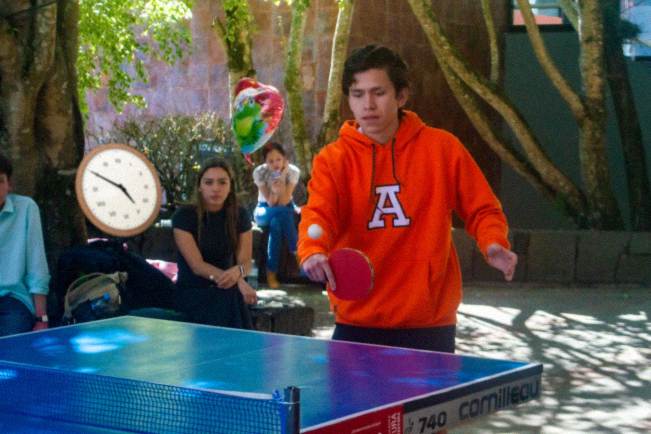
4,50
